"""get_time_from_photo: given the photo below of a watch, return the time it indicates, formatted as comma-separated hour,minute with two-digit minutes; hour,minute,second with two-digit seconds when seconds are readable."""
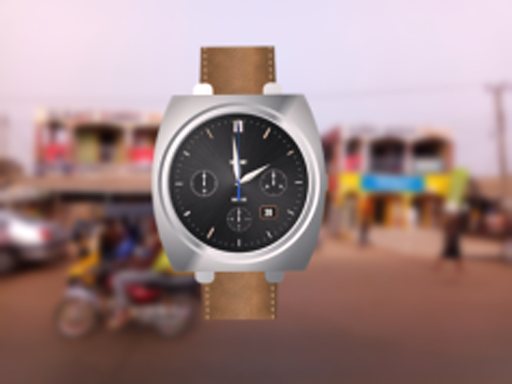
1,59
